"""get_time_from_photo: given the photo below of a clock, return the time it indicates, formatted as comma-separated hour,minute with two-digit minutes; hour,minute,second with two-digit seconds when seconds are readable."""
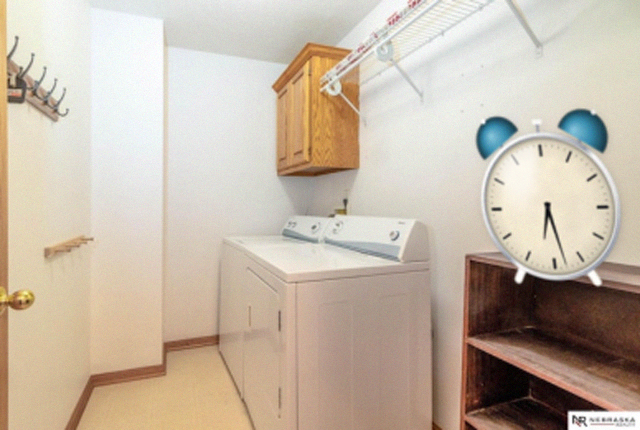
6,28
